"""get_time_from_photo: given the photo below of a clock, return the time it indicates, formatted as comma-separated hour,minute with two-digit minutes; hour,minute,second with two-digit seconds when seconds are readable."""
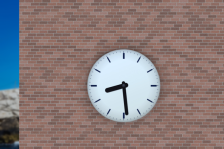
8,29
